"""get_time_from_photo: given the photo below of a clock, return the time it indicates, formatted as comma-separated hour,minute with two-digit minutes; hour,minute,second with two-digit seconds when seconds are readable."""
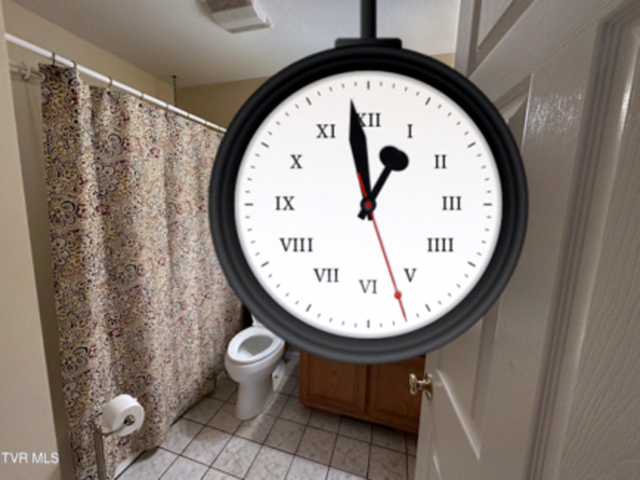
12,58,27
